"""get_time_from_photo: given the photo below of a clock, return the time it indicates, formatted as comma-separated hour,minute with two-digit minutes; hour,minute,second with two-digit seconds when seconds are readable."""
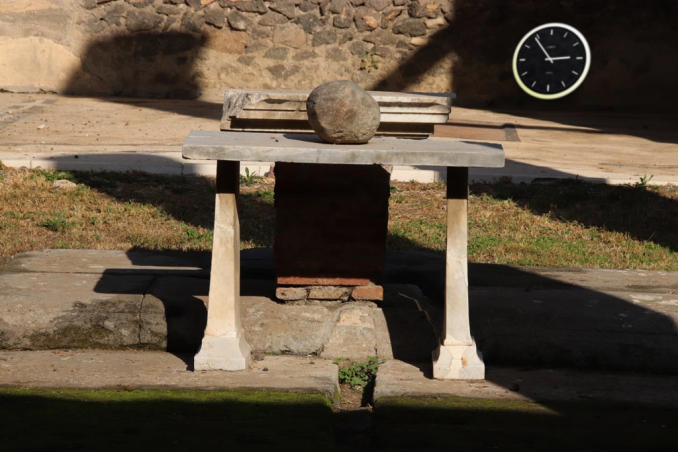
2,54
